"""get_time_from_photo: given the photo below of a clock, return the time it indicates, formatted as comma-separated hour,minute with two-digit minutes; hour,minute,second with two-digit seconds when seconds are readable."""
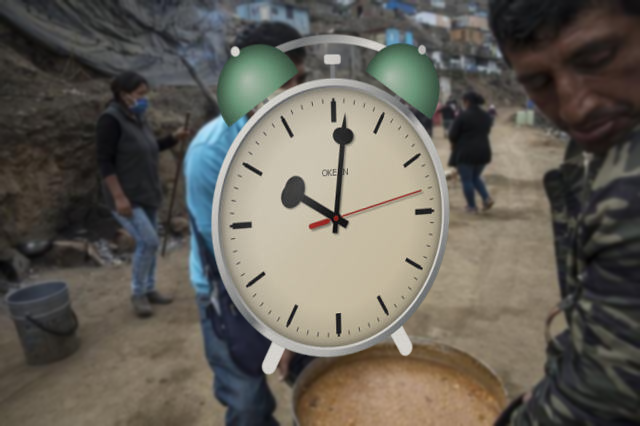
10,01,13
